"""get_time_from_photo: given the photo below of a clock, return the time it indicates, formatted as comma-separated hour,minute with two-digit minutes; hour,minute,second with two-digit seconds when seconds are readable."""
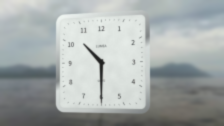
10,30
